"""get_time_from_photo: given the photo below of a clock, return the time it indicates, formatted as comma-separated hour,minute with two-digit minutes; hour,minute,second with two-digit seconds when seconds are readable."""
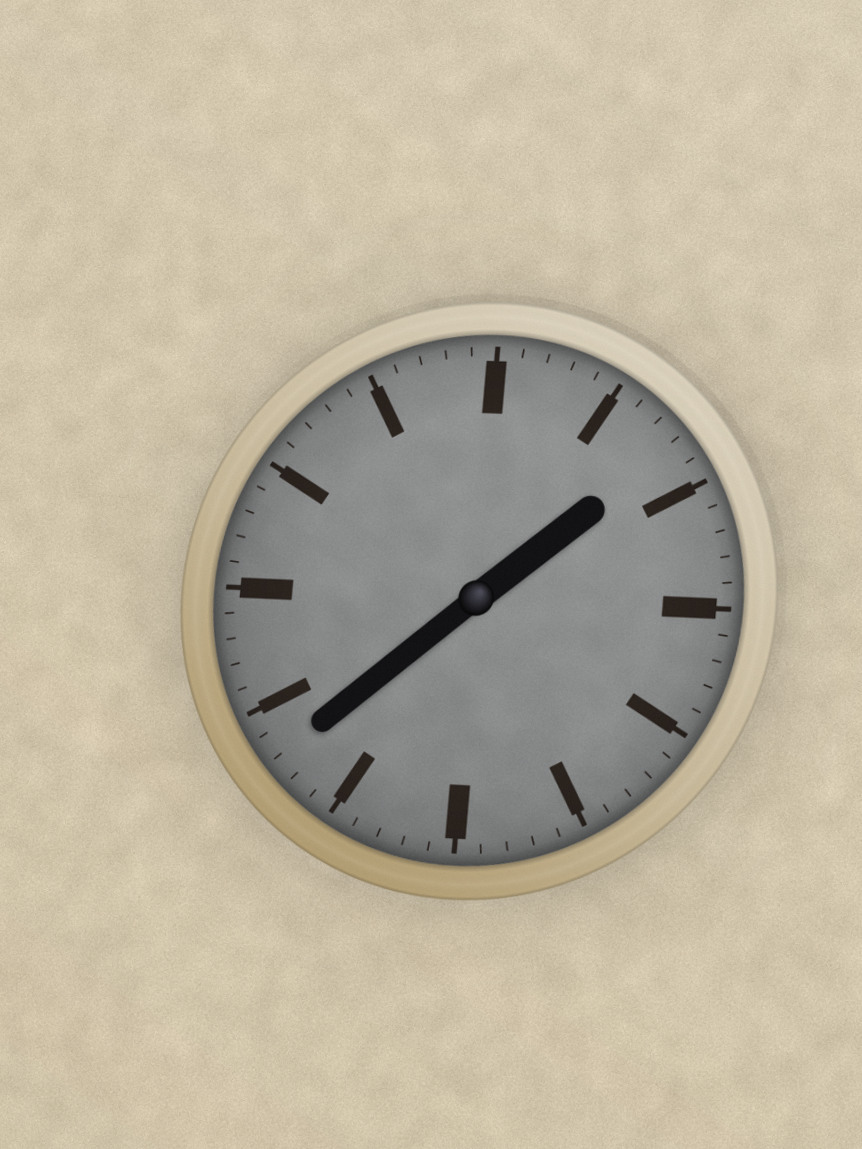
1,38
